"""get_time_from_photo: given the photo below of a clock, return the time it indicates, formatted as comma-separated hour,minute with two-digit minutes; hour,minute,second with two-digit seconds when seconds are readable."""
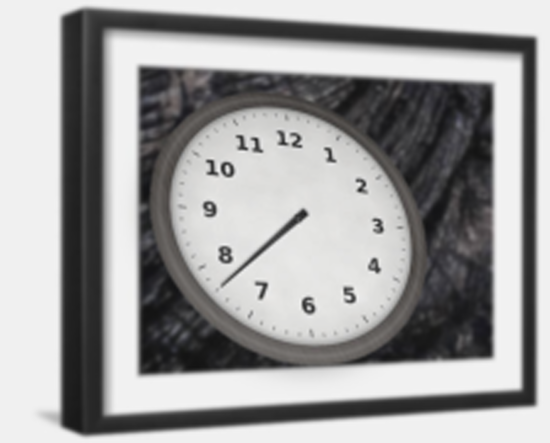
7,38
